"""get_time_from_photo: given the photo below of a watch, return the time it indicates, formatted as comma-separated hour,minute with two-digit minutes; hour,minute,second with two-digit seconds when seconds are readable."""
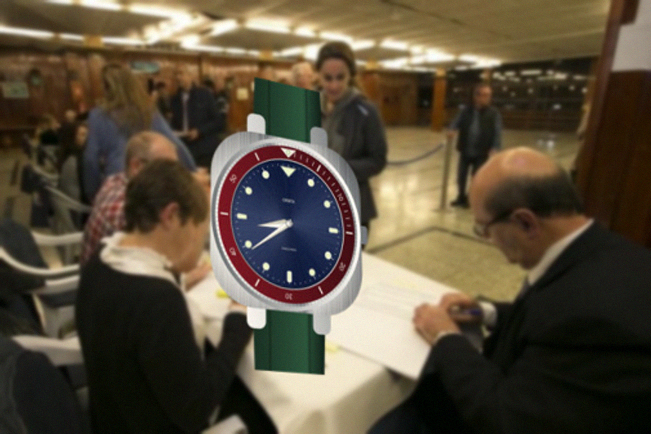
8,39
